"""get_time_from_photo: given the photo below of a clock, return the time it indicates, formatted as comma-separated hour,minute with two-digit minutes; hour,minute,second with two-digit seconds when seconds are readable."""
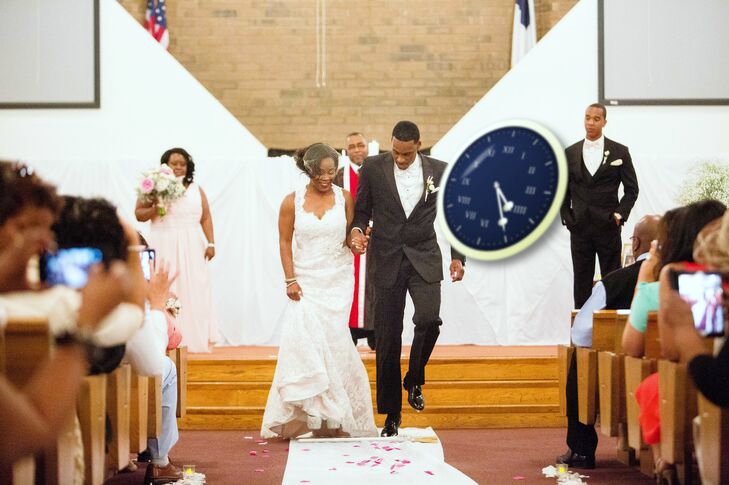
4,25
